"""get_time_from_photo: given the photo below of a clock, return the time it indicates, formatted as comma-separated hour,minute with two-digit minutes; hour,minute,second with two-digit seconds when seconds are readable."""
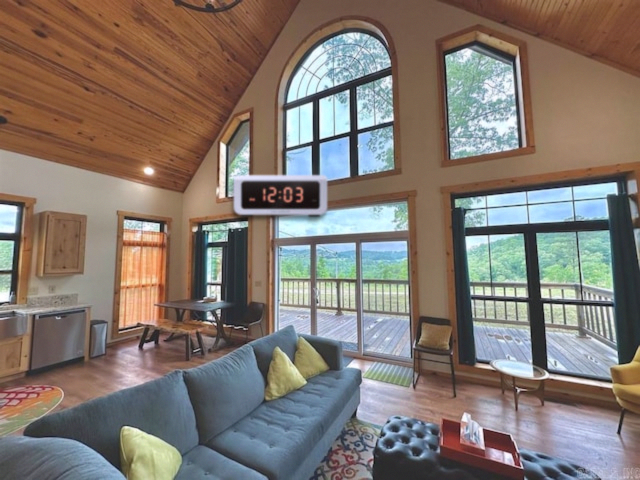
12,03
